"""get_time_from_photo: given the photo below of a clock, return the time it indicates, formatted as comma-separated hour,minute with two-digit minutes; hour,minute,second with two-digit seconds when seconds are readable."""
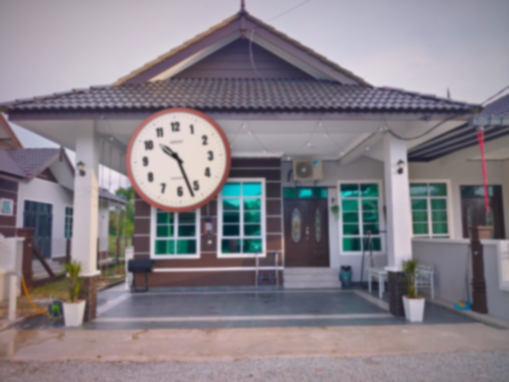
10,27
